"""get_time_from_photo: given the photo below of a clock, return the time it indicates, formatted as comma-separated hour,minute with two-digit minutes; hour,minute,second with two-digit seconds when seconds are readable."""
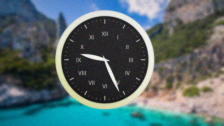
9,26
